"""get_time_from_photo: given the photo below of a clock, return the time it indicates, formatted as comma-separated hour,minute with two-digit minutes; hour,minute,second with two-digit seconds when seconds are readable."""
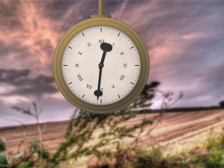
12,31
